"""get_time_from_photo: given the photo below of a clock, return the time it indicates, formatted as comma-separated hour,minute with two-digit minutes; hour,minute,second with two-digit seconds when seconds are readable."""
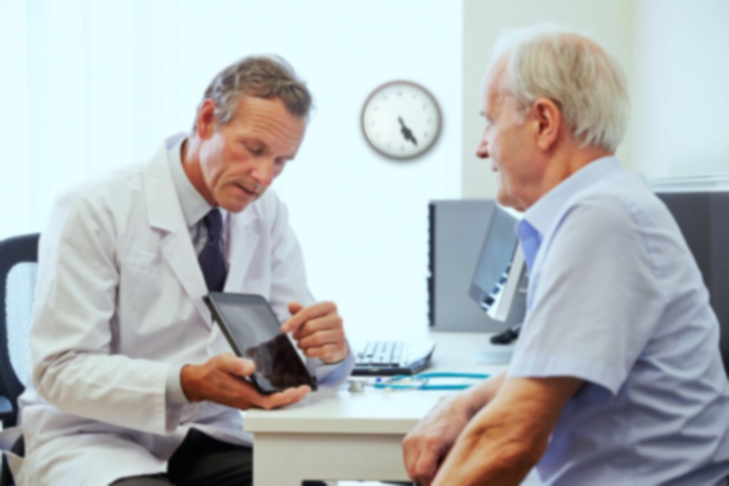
5,25
